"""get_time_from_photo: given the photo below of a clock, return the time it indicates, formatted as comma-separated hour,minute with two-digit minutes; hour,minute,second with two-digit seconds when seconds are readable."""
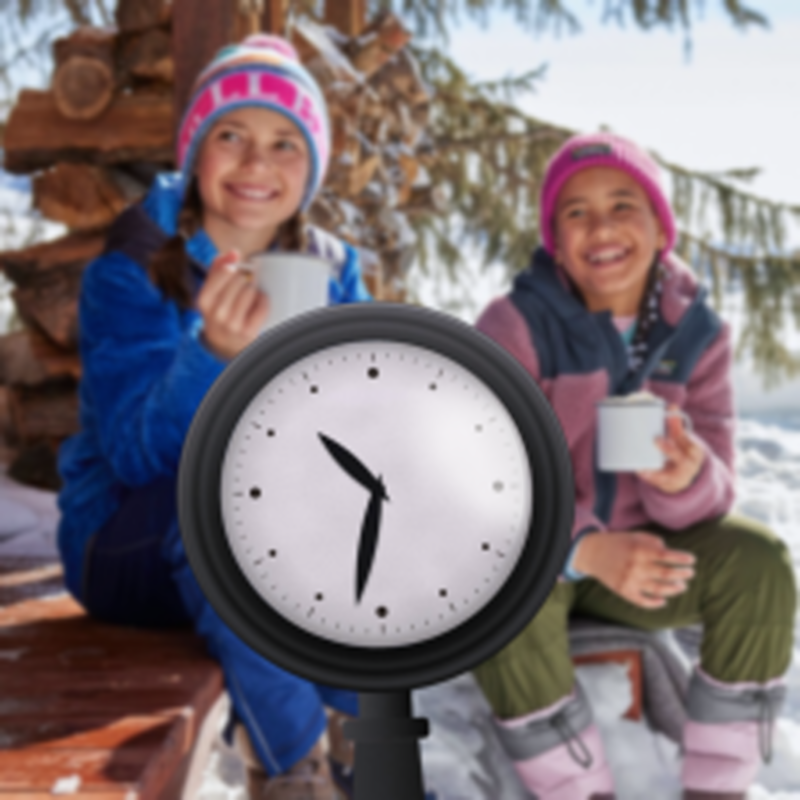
10,32
